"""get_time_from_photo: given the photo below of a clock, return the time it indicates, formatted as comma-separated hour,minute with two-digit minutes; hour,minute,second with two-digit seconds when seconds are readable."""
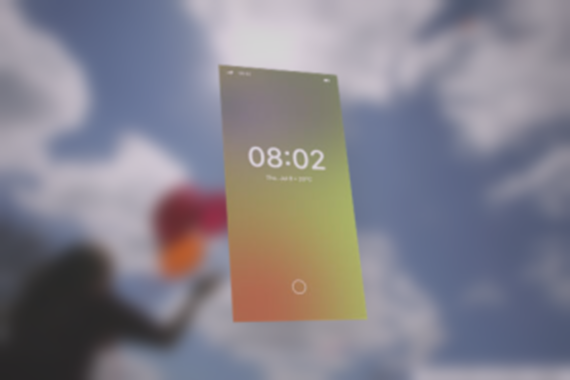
8,02
